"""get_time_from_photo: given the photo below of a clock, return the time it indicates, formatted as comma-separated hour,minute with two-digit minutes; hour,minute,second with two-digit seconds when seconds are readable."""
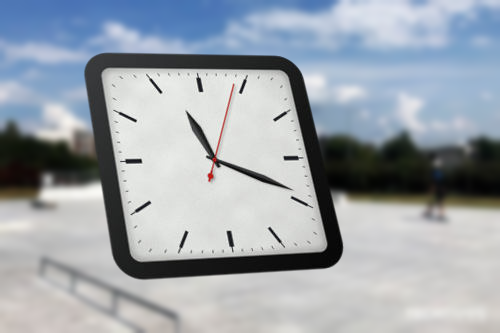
11,19,04
